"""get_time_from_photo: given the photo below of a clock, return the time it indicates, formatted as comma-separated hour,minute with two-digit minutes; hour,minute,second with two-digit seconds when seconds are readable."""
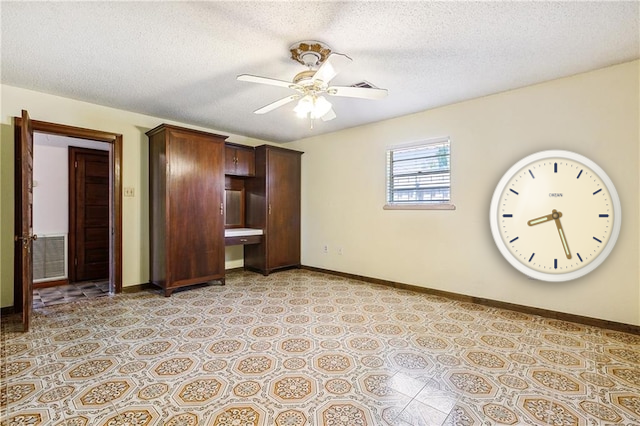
8,27
